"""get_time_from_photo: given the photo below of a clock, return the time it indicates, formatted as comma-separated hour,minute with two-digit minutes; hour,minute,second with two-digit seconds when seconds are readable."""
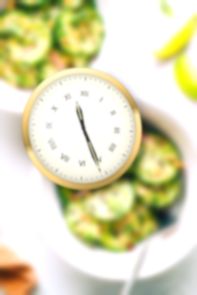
11,26
